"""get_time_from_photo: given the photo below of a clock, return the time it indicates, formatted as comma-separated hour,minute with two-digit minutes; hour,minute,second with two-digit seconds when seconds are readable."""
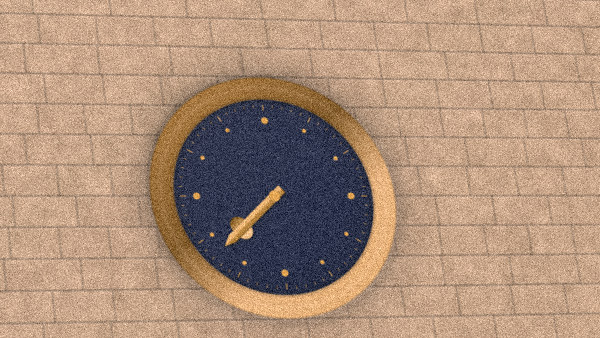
7,38
